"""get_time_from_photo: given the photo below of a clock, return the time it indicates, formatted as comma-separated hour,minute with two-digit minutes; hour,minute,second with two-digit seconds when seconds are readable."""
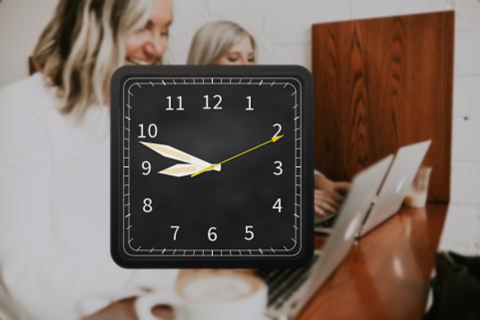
8,48,11
